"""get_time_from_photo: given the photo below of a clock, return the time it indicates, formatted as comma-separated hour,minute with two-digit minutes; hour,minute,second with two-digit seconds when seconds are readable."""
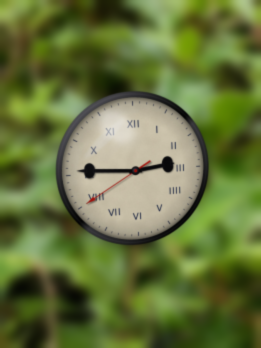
2,45,40
